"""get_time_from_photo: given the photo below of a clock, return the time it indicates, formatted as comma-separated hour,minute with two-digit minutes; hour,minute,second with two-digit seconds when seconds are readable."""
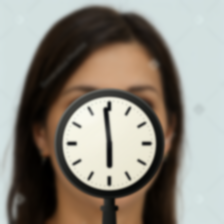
5,59
